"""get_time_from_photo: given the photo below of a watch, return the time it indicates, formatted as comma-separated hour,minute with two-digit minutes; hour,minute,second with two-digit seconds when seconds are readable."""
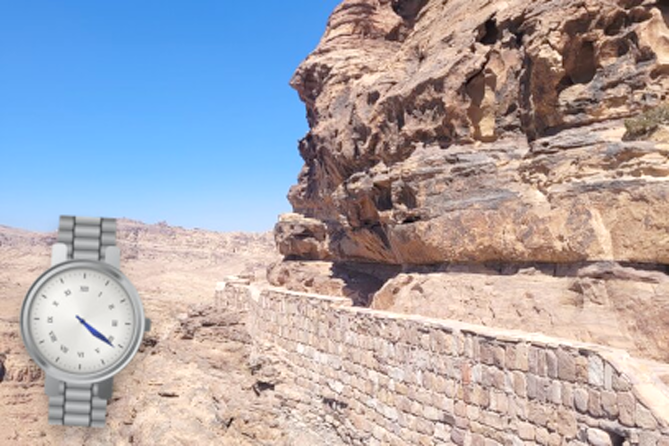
4,21
